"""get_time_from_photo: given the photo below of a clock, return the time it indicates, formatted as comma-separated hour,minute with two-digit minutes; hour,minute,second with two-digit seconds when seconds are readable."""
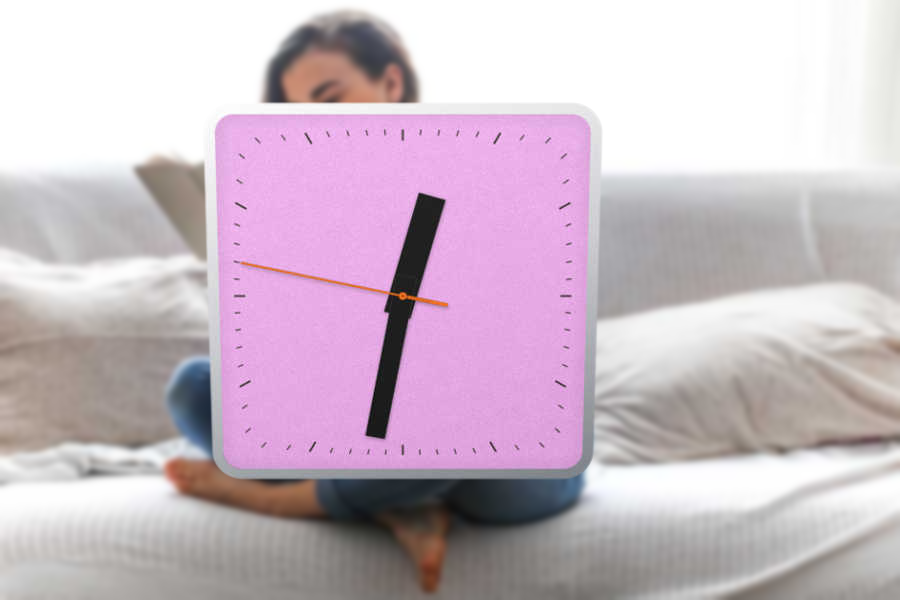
12,31,47
